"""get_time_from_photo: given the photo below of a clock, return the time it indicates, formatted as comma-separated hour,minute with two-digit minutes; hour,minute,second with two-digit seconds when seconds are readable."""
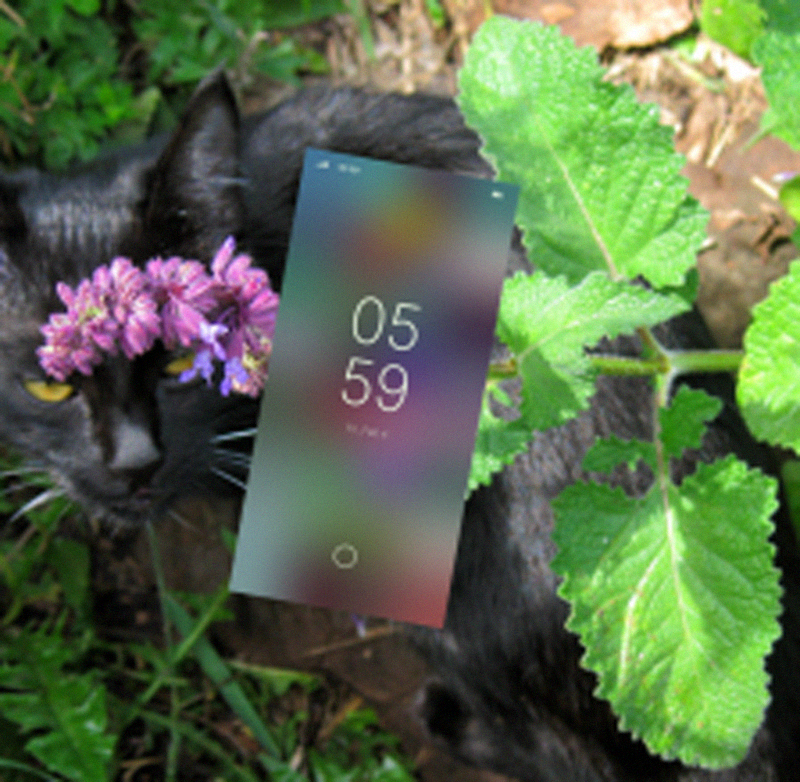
5,59
